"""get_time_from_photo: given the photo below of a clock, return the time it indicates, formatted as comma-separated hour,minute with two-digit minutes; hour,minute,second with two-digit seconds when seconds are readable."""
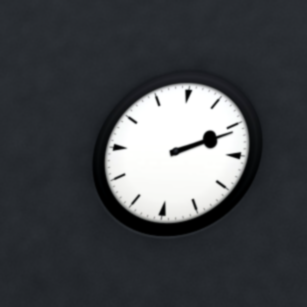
2,11
